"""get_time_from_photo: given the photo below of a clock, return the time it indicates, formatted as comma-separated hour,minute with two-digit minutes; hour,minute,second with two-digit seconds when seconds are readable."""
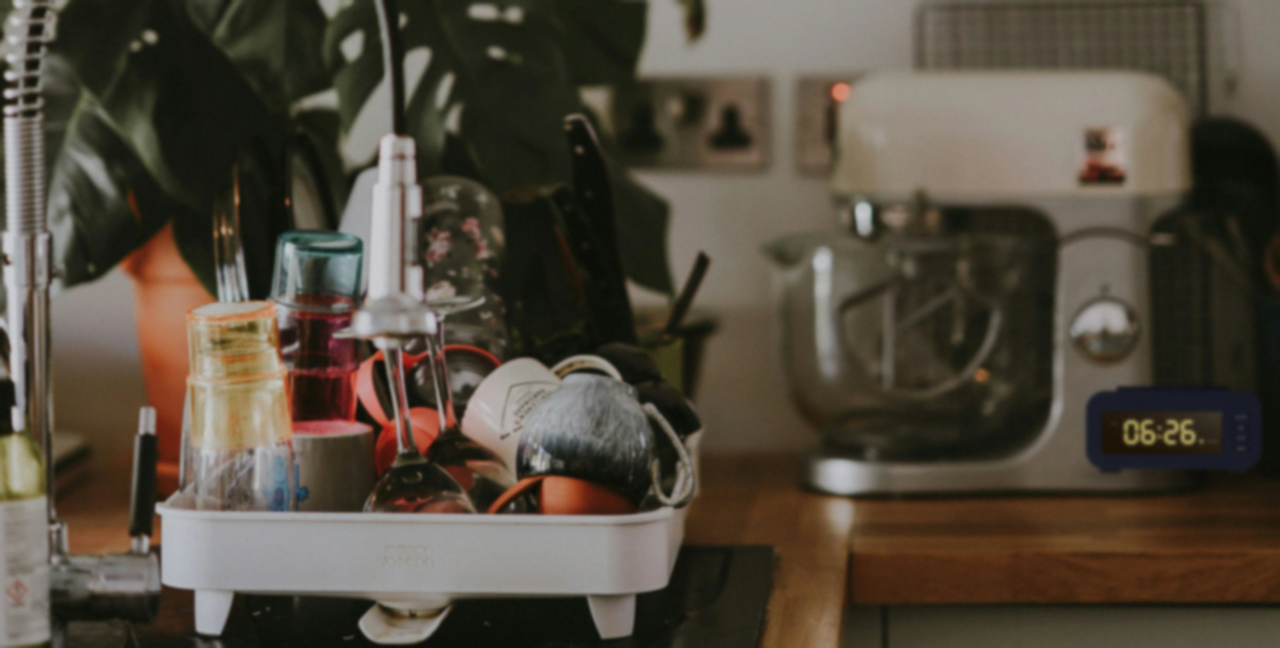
6,26
